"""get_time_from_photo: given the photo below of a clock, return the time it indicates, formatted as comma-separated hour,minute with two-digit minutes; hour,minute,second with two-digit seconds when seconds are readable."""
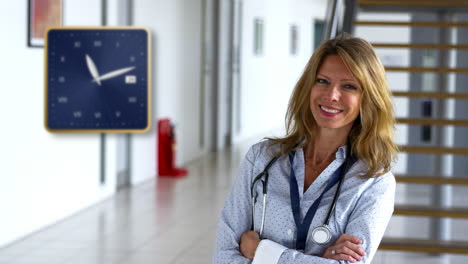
11,12
